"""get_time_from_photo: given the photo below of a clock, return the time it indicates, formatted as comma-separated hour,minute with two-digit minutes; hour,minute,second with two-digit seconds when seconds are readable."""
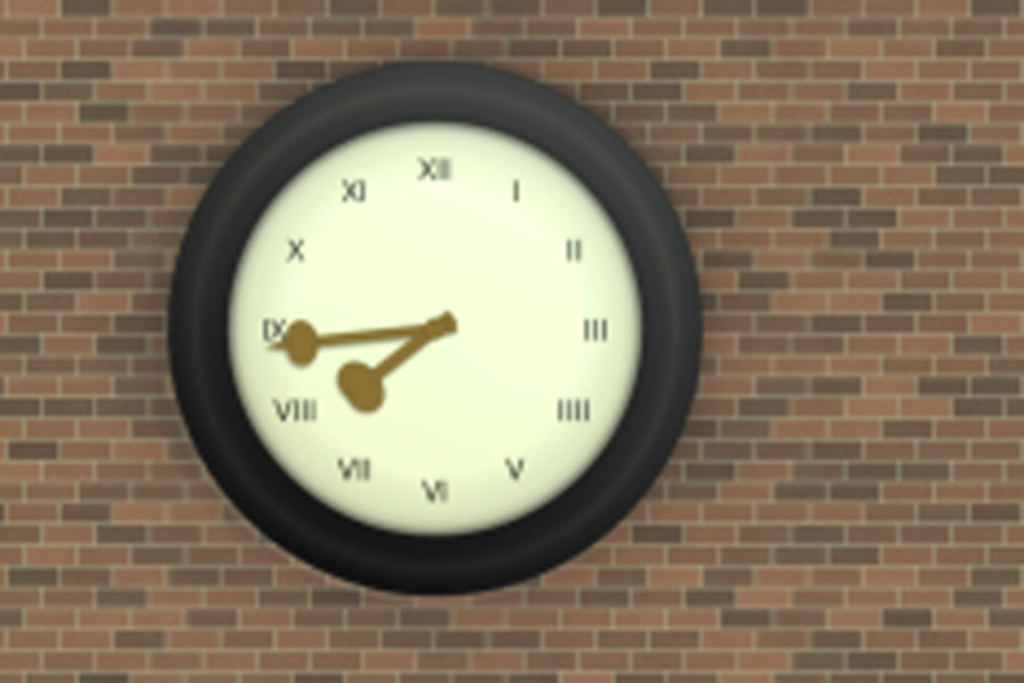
7,44
